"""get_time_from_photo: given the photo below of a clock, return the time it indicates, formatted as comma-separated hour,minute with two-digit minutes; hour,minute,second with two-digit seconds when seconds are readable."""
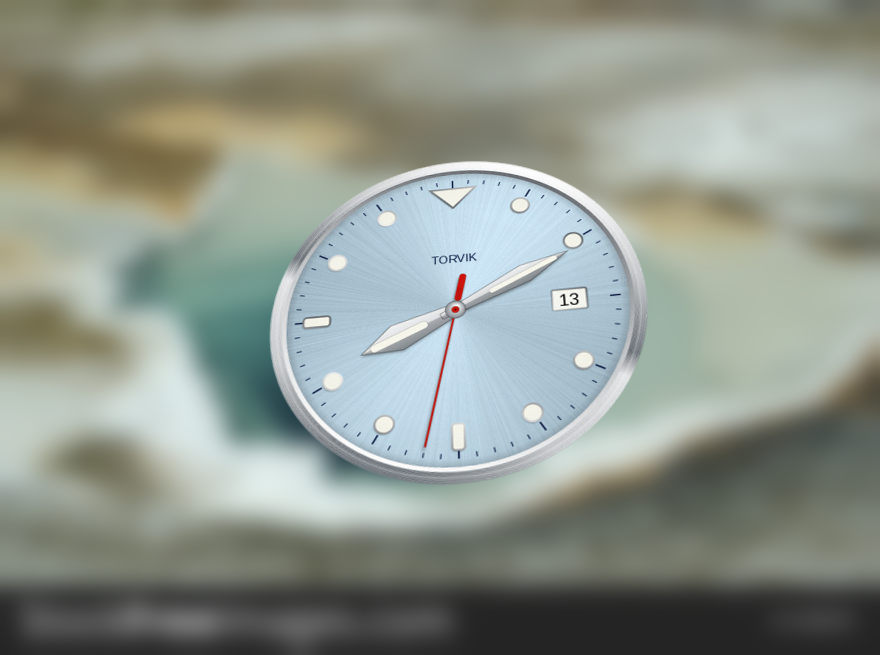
8,10,32
